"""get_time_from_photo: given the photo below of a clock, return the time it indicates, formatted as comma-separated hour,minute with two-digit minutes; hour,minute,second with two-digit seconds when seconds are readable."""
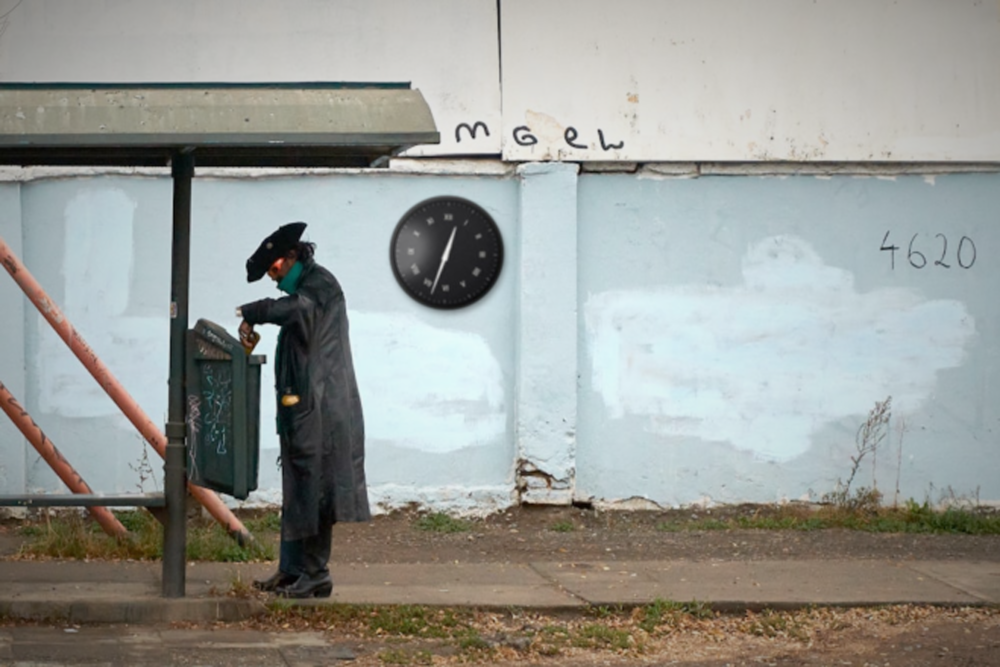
12,33
